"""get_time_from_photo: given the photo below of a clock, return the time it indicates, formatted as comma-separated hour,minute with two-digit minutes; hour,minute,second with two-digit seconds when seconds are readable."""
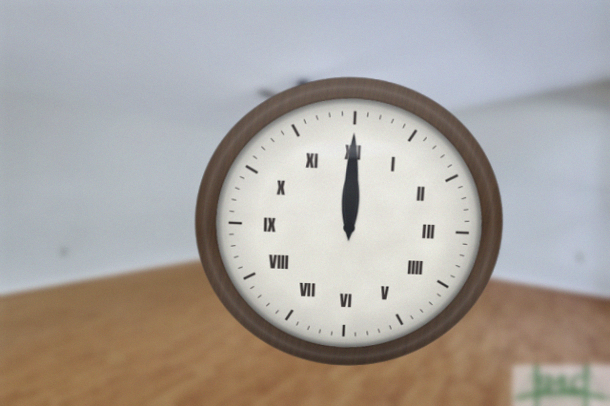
12,00
